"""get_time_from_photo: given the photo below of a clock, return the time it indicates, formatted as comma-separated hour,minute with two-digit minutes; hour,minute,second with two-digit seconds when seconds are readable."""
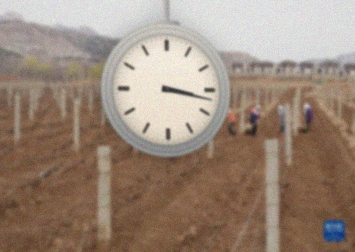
3,17
